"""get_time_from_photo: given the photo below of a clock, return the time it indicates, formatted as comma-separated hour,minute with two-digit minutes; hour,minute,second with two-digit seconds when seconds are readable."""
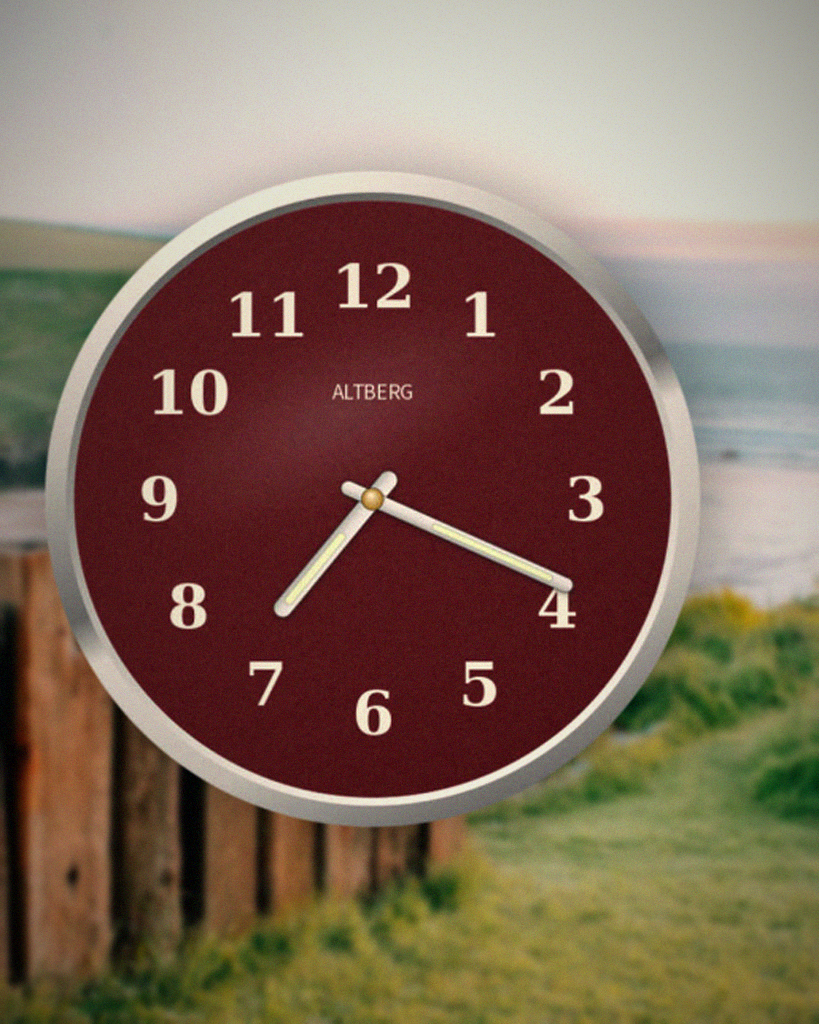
7,19
